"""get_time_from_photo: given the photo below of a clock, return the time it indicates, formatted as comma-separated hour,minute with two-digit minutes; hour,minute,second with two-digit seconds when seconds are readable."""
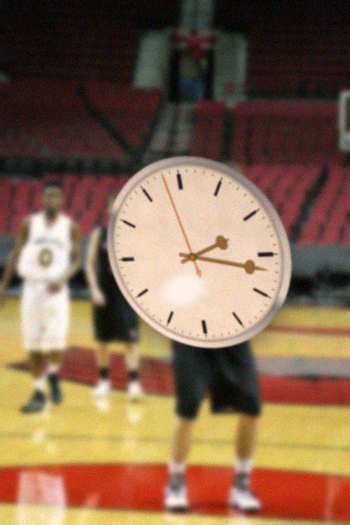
2,16,58
